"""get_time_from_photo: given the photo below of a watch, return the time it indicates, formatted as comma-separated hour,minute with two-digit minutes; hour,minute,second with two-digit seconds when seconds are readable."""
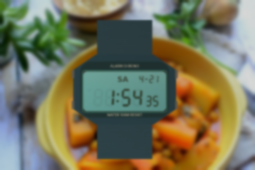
1,54,35
